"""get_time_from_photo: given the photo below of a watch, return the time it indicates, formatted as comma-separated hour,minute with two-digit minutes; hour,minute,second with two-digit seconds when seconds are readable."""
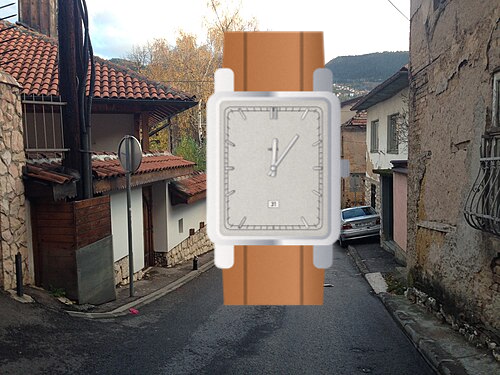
12,06
